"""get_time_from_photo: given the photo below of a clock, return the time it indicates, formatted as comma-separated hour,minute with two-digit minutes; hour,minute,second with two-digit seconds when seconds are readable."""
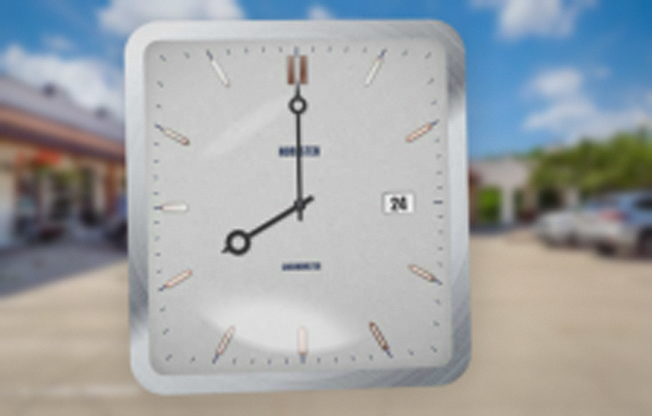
8,00
